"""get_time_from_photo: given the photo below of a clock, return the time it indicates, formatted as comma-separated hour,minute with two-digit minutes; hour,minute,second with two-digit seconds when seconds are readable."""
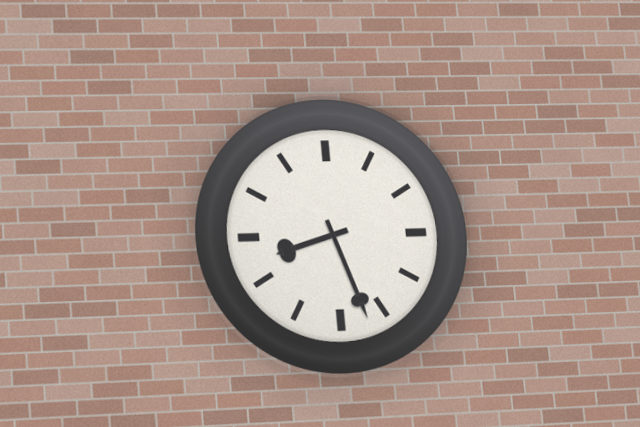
8,27
